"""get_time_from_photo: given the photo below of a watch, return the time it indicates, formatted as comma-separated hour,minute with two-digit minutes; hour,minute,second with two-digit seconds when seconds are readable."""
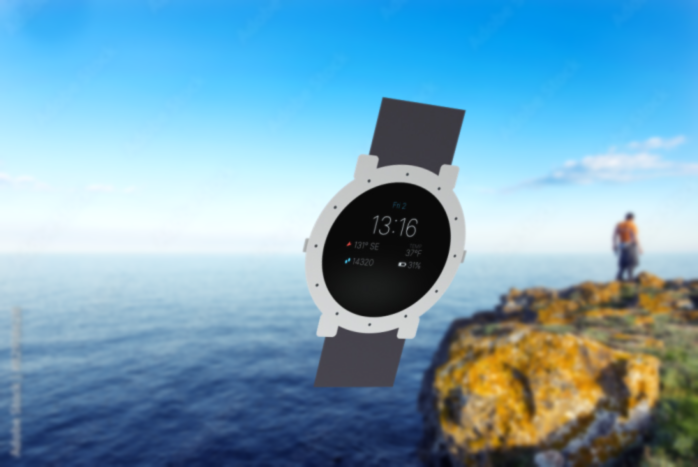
13,16
